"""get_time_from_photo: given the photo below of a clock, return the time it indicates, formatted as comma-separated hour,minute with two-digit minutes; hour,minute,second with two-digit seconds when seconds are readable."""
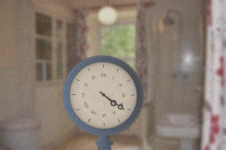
4,21
